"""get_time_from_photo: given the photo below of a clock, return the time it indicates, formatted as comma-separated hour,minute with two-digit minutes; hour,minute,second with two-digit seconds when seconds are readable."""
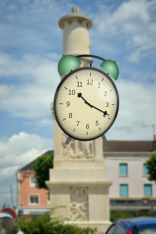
10,19
